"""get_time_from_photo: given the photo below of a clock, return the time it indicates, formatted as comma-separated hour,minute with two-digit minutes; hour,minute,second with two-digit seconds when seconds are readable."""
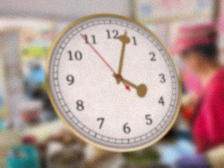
4,02,54
